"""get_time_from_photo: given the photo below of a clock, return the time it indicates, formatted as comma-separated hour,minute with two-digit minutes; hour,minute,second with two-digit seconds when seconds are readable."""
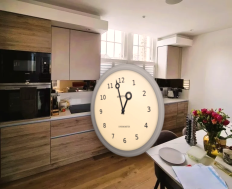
12,58
